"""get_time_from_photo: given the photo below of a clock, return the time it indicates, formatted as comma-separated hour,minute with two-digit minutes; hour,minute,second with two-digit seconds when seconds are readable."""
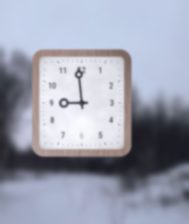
8,59
